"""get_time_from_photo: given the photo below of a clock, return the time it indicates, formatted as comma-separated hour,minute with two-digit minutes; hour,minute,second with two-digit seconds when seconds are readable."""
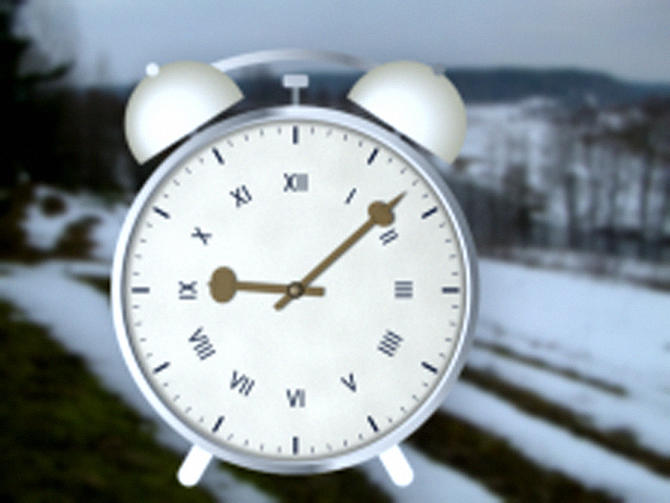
9,08
